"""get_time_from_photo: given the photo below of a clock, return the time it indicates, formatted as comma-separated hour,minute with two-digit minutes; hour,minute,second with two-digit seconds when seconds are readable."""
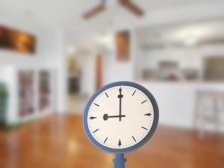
9,00
